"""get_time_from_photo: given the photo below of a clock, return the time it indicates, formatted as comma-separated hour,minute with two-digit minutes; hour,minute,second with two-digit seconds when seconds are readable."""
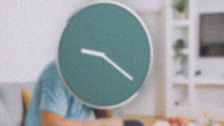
9,21
